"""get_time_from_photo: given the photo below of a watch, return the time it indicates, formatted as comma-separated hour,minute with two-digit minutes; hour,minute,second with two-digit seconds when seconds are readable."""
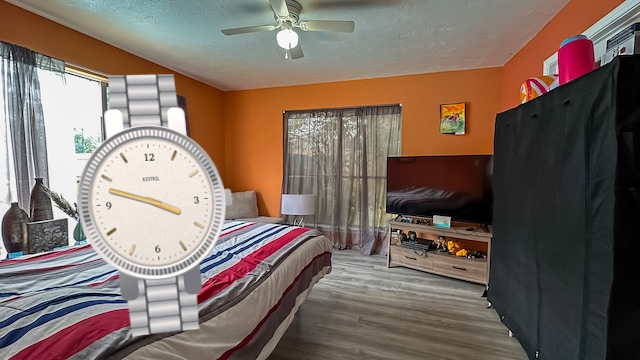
3,48
